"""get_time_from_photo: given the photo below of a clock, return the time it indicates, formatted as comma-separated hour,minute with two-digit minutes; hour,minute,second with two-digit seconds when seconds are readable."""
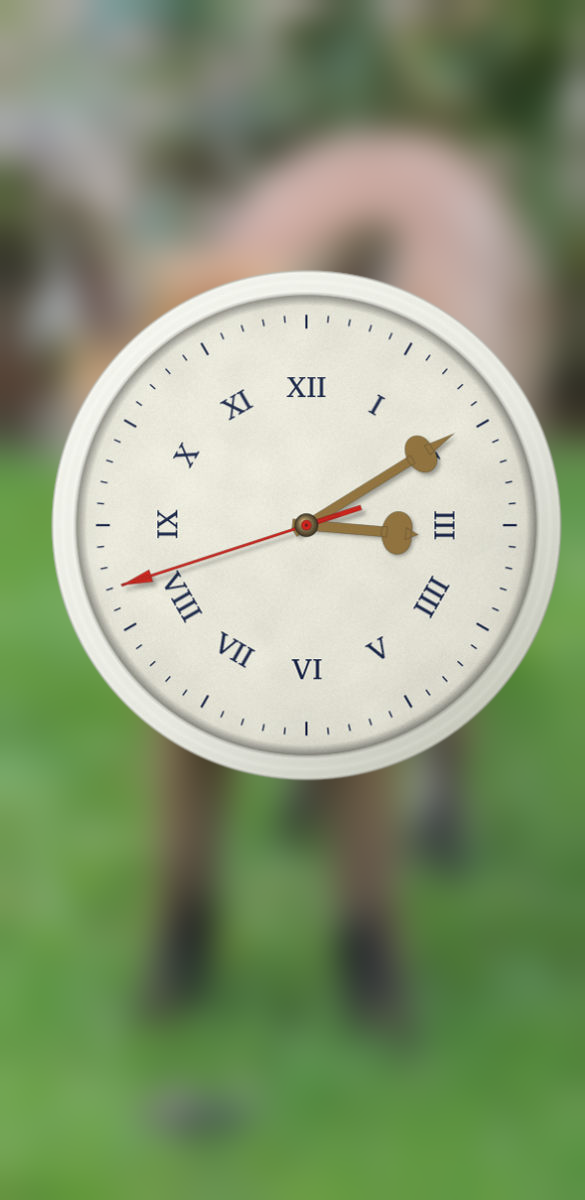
3,09,42
